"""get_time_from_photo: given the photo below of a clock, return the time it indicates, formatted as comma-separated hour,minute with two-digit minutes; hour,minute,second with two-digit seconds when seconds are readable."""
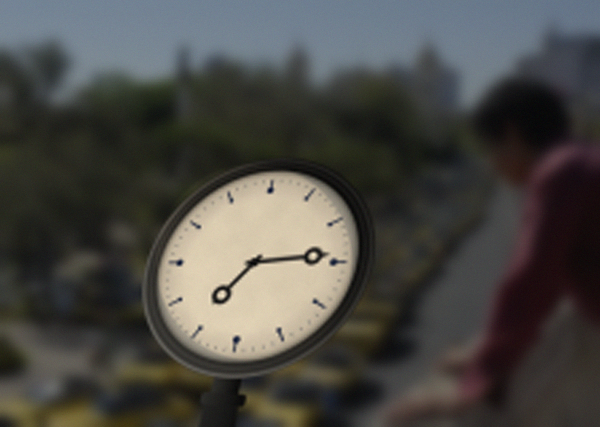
7,14
